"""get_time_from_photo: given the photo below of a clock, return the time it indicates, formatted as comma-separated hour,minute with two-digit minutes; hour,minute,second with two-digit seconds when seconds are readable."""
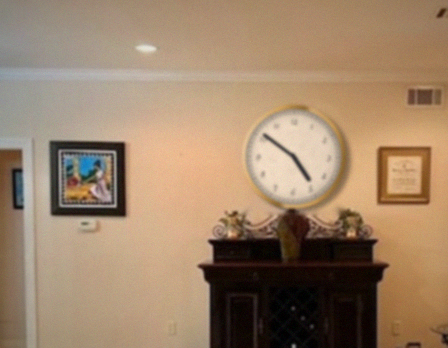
4,51
